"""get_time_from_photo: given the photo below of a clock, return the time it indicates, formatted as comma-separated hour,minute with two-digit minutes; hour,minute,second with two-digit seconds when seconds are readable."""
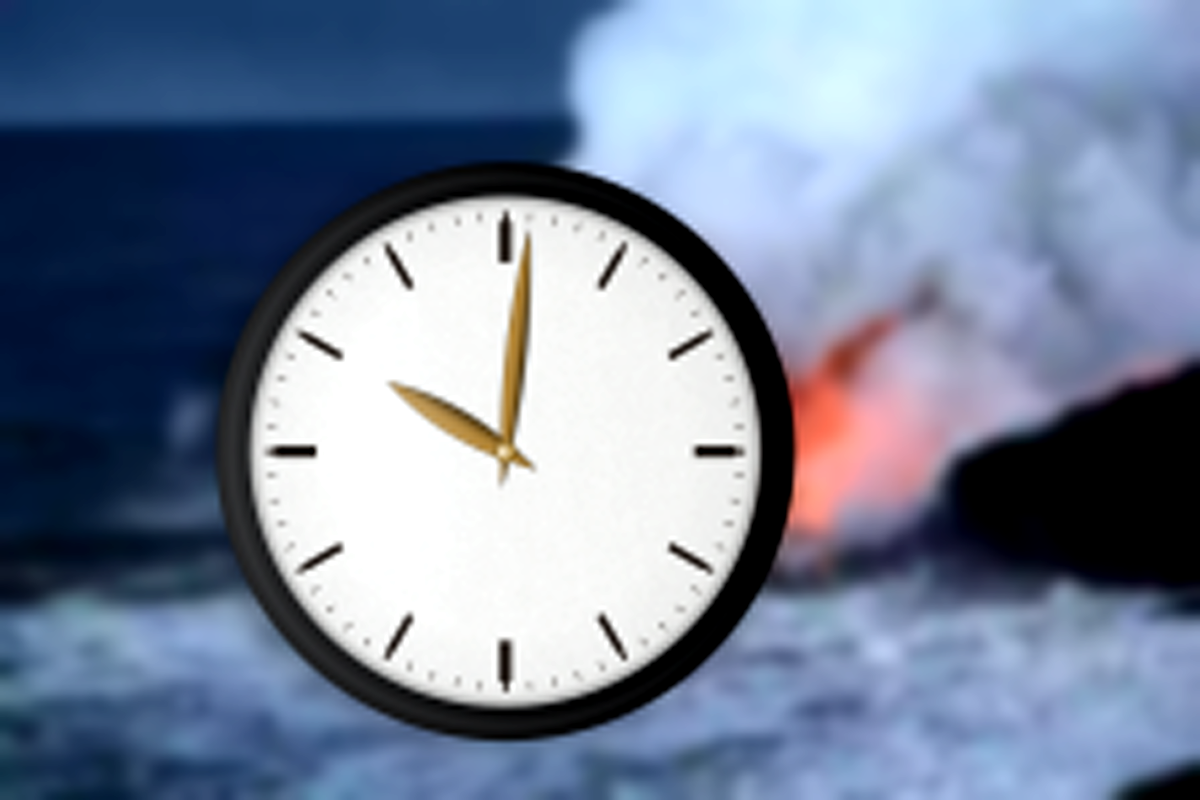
10,01
